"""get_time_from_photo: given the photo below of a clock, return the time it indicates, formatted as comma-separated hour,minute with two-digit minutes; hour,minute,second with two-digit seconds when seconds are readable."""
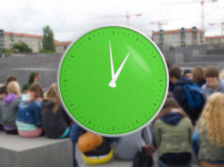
12,59
